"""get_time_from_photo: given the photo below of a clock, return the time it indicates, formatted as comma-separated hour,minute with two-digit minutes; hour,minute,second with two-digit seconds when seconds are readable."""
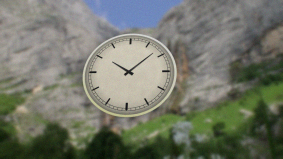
10,08
